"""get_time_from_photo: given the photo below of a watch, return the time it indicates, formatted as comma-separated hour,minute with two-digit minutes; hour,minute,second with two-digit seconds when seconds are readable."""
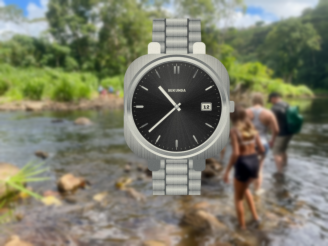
10,38
